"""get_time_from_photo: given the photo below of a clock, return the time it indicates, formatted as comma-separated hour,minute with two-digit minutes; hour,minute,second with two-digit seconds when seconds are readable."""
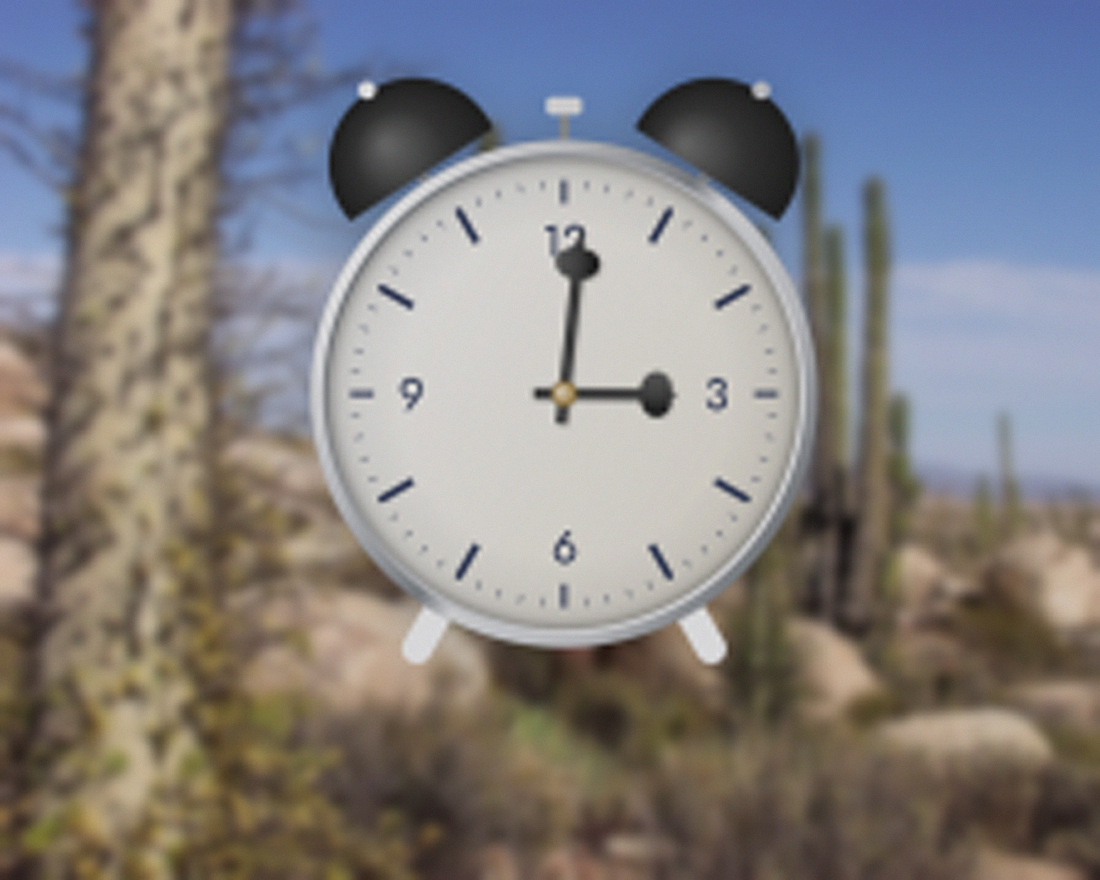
3,01
